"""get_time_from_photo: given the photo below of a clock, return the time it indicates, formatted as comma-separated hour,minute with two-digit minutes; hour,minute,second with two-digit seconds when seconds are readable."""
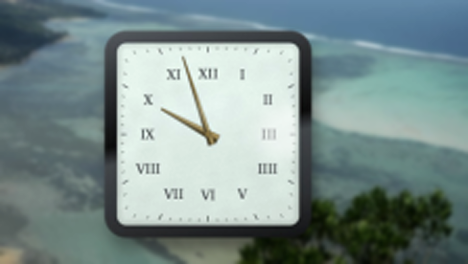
9,57
